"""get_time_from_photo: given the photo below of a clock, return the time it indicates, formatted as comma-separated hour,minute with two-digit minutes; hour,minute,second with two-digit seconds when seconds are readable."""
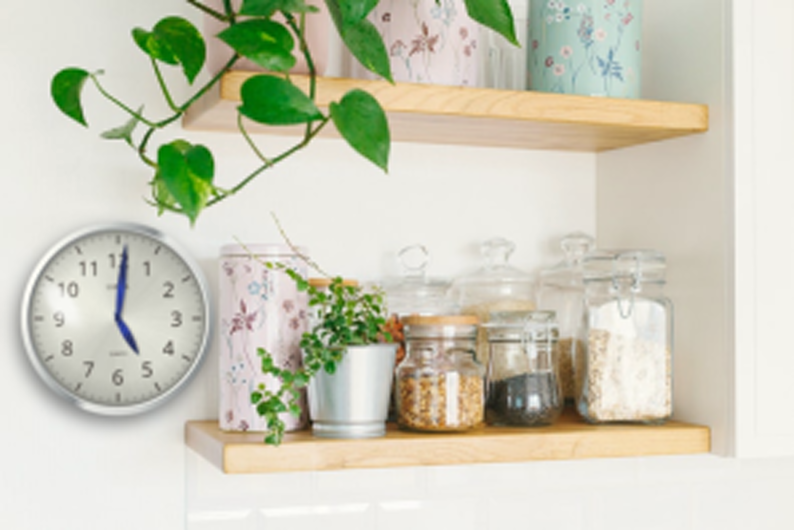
5,01
